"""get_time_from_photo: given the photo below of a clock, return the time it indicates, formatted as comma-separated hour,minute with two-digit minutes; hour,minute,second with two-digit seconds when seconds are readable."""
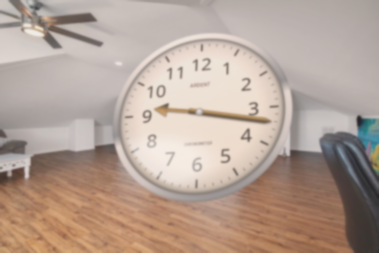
9,17
